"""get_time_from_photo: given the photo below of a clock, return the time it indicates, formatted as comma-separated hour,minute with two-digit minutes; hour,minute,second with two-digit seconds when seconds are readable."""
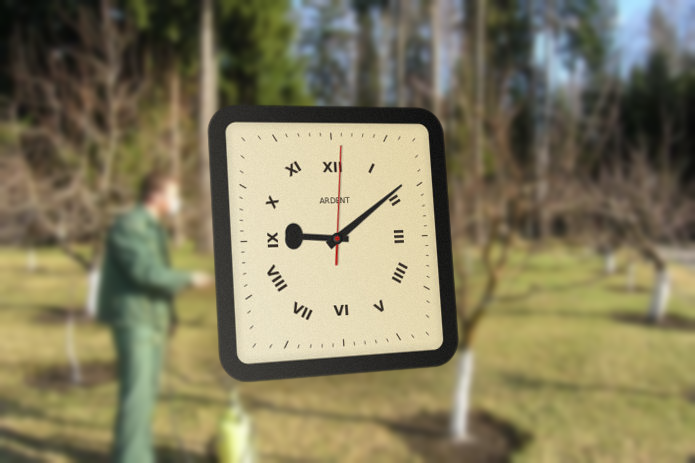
9,09,01
